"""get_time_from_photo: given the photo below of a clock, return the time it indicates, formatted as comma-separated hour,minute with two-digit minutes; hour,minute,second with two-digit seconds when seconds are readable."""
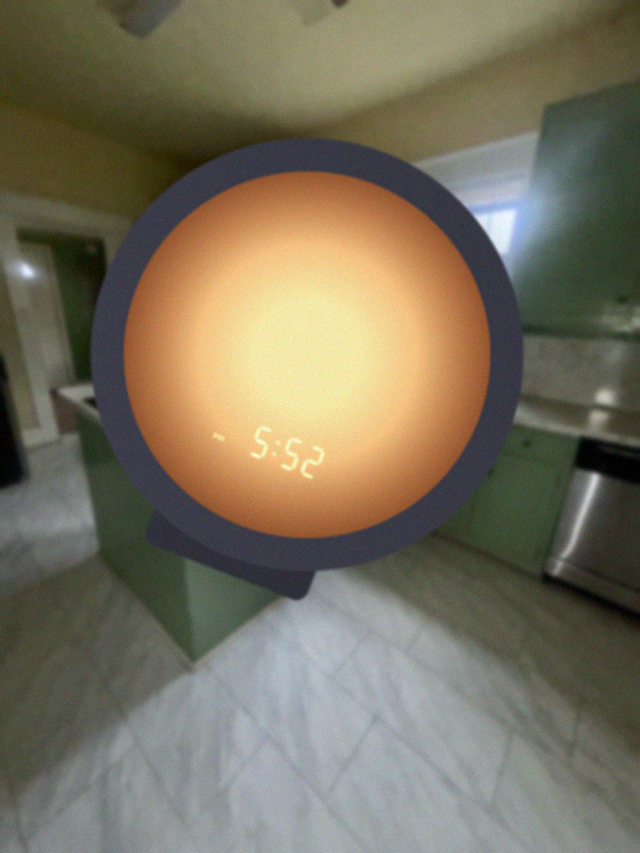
5,52
